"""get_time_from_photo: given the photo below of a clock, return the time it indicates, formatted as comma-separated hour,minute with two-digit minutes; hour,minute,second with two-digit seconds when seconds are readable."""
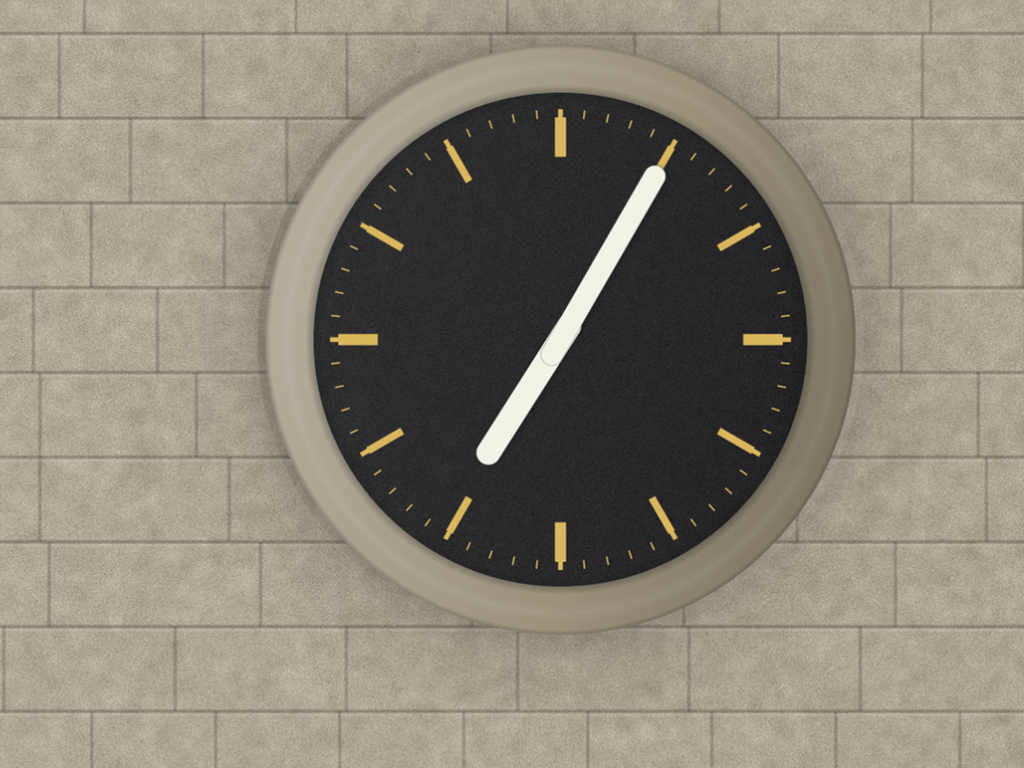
7,05
